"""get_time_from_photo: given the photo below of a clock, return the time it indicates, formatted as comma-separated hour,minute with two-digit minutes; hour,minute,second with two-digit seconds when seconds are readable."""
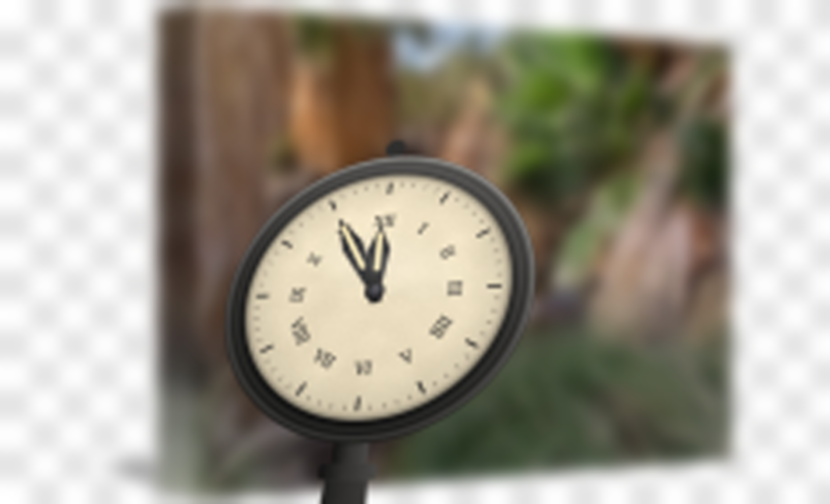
11,55
